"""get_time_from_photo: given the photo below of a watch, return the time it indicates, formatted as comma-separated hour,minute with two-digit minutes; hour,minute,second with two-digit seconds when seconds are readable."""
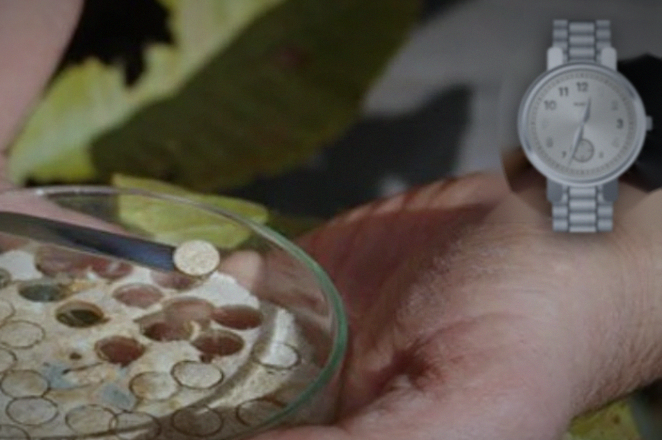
12,33
